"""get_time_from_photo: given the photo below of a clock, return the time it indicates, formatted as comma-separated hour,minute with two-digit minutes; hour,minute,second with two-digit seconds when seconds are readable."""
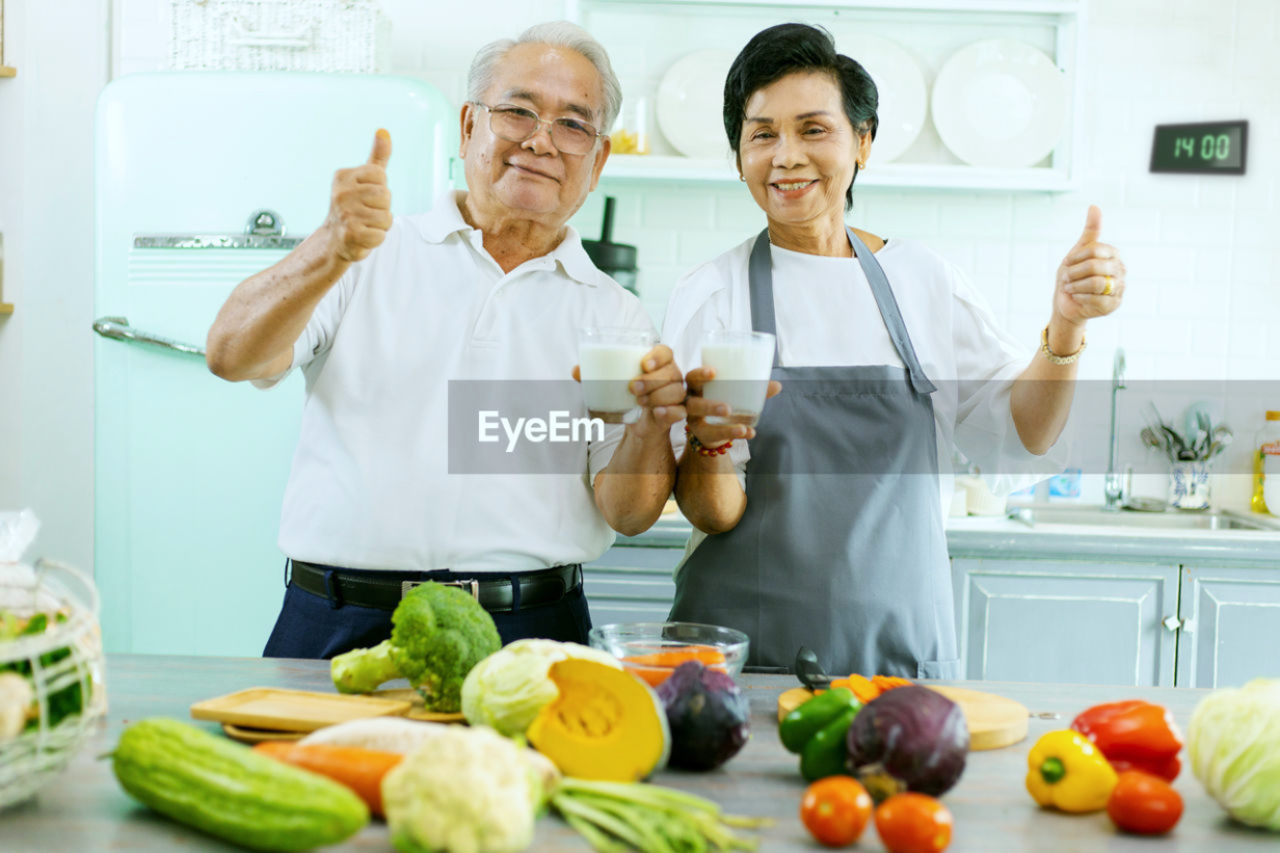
14,00
